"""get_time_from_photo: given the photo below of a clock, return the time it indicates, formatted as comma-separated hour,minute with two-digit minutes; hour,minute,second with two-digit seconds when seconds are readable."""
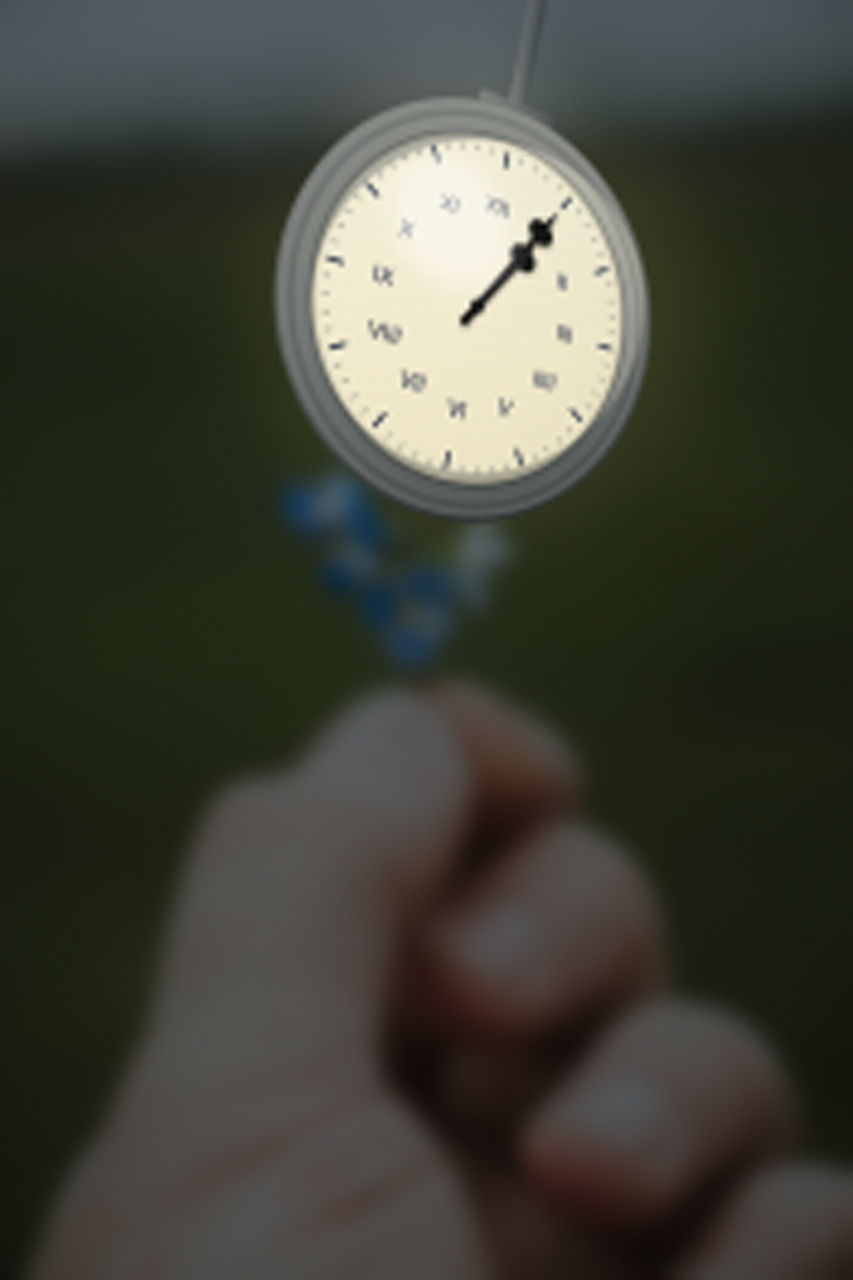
1,05
